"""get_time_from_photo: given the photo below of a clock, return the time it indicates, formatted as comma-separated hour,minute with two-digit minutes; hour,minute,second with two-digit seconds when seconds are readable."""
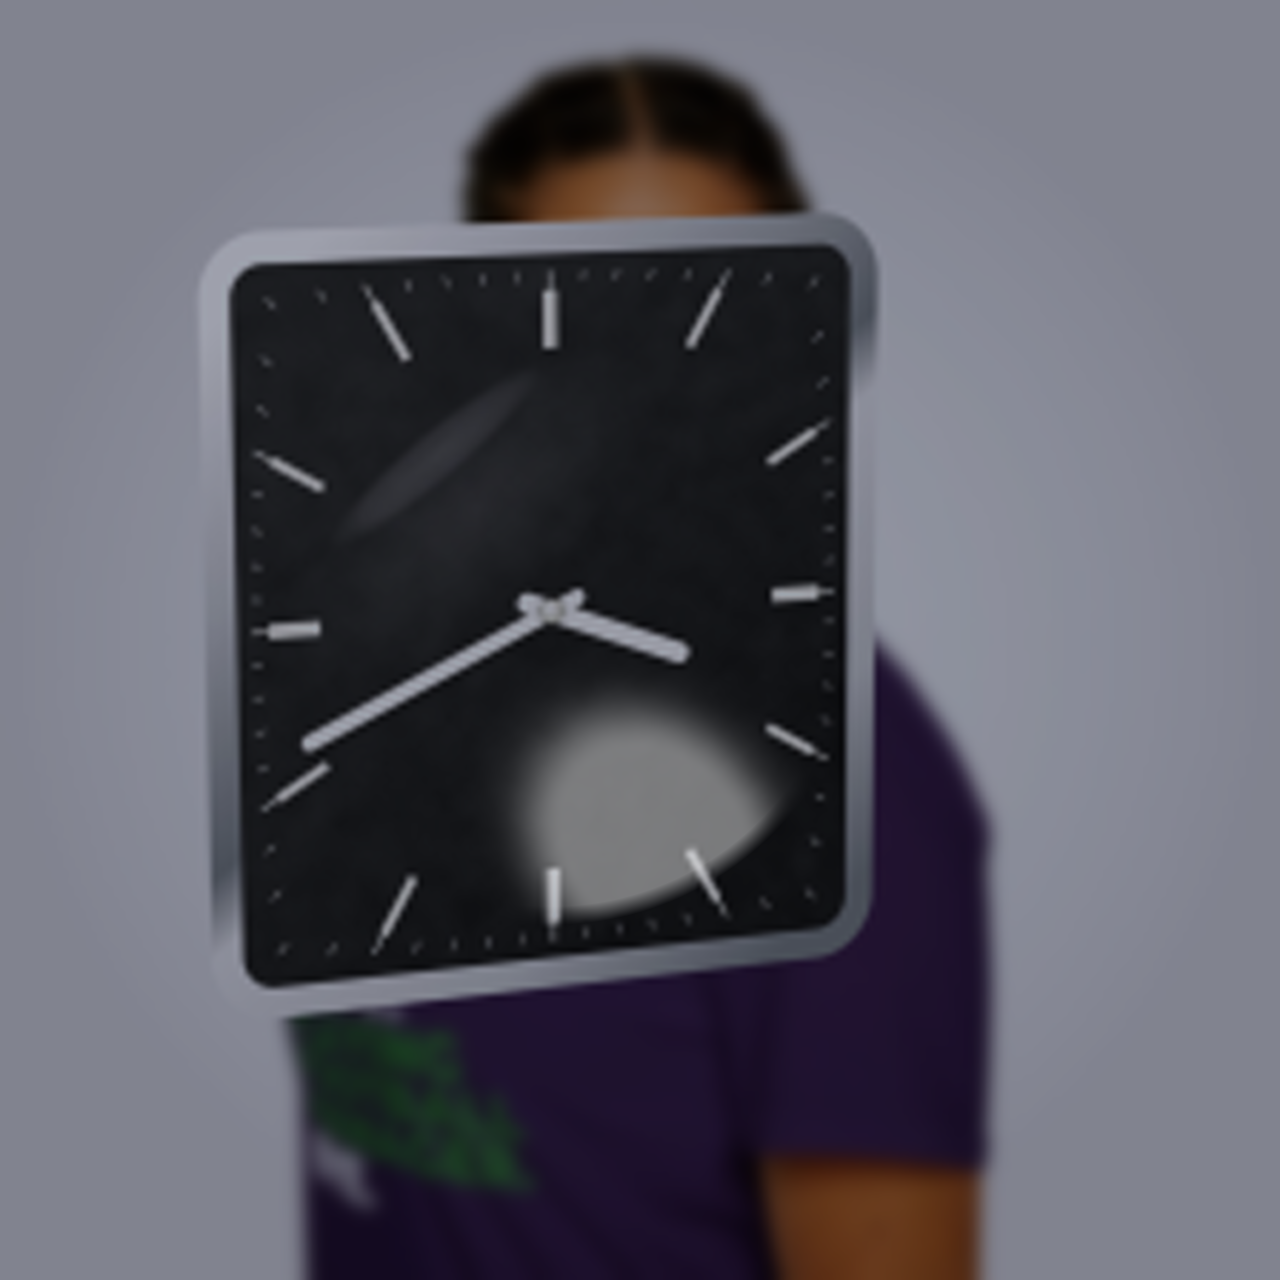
3,41
